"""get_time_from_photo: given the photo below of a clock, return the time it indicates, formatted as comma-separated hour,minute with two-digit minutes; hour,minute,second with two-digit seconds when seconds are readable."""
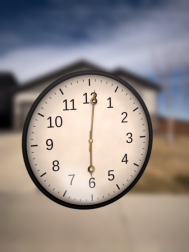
6,01
